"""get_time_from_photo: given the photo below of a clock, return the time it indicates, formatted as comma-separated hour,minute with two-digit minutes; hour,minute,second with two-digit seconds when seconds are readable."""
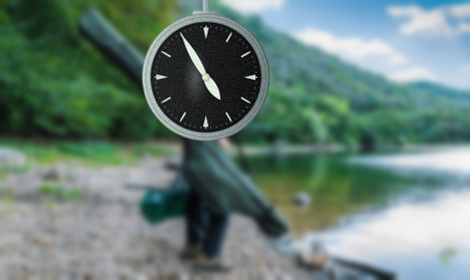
4,55
